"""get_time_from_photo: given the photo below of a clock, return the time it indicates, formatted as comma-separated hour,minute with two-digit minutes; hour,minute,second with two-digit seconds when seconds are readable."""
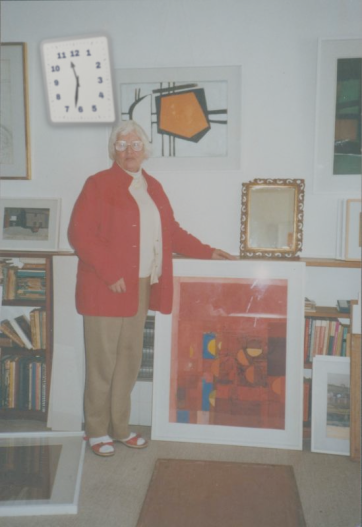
11,32
